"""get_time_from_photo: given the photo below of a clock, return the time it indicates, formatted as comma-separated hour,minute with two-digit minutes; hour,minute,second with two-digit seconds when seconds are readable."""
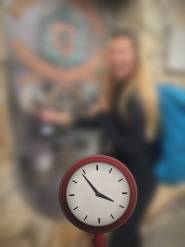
3,54
